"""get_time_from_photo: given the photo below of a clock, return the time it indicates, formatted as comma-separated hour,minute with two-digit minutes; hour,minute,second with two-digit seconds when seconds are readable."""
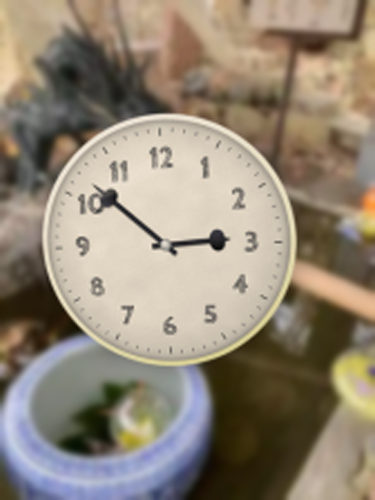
2,52
